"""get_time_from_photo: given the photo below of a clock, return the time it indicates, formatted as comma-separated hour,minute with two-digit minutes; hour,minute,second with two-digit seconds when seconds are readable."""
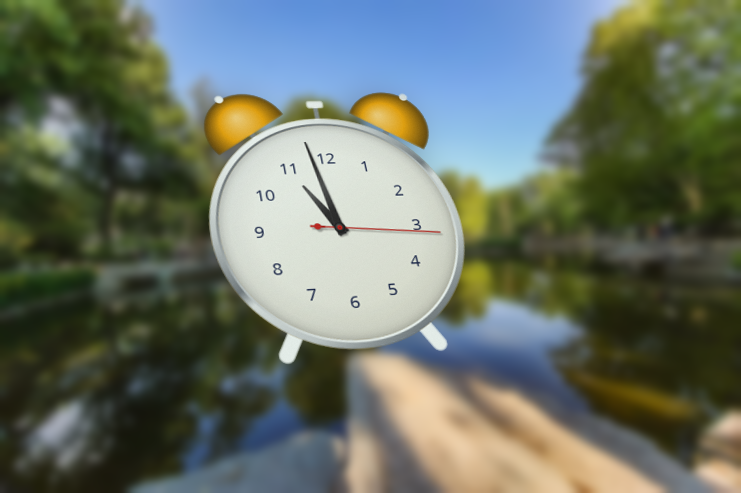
10,58,16
